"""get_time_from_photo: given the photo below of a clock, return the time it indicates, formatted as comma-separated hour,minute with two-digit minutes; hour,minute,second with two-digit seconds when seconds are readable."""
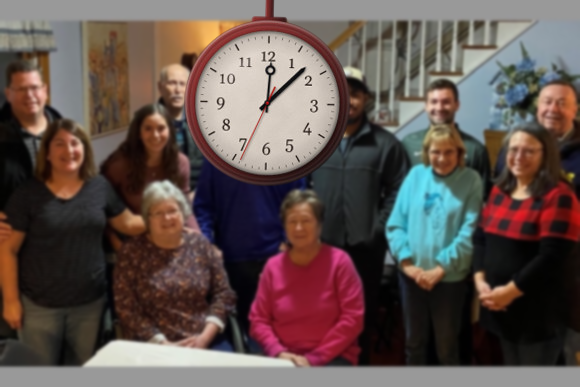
12,07,34
